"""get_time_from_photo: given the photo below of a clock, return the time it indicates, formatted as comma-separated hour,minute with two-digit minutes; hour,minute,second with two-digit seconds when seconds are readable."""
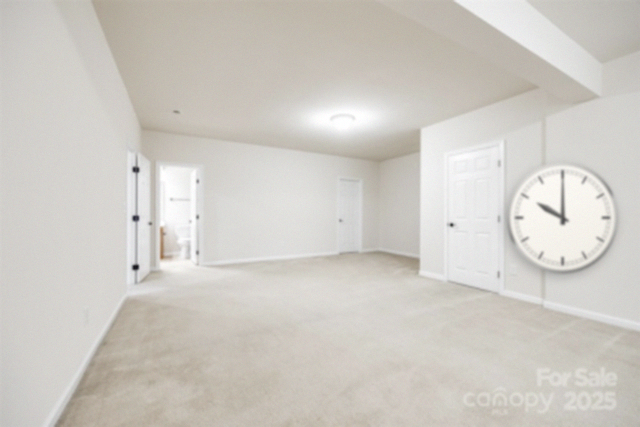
10,00
